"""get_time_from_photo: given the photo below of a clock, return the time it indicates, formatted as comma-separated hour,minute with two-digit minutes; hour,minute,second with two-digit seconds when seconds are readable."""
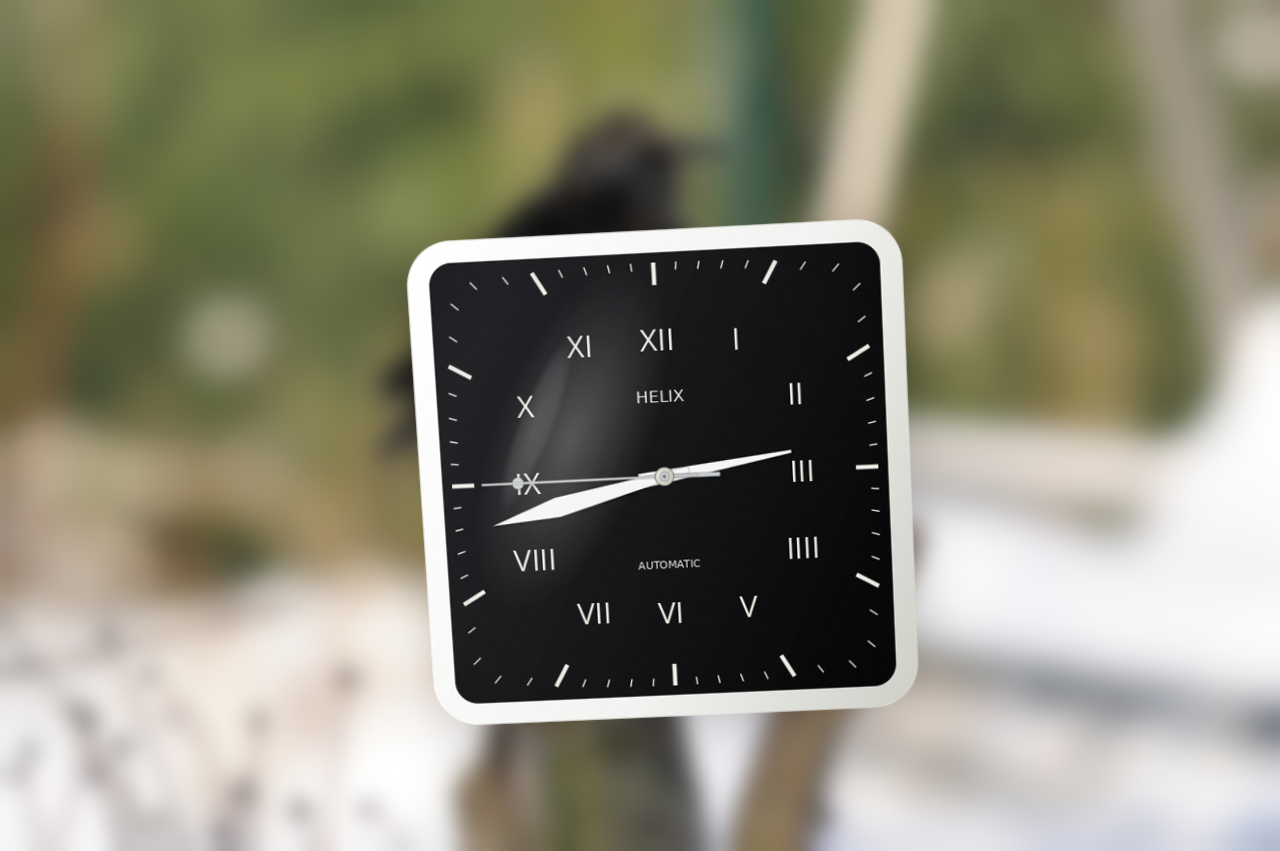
2,42,45
